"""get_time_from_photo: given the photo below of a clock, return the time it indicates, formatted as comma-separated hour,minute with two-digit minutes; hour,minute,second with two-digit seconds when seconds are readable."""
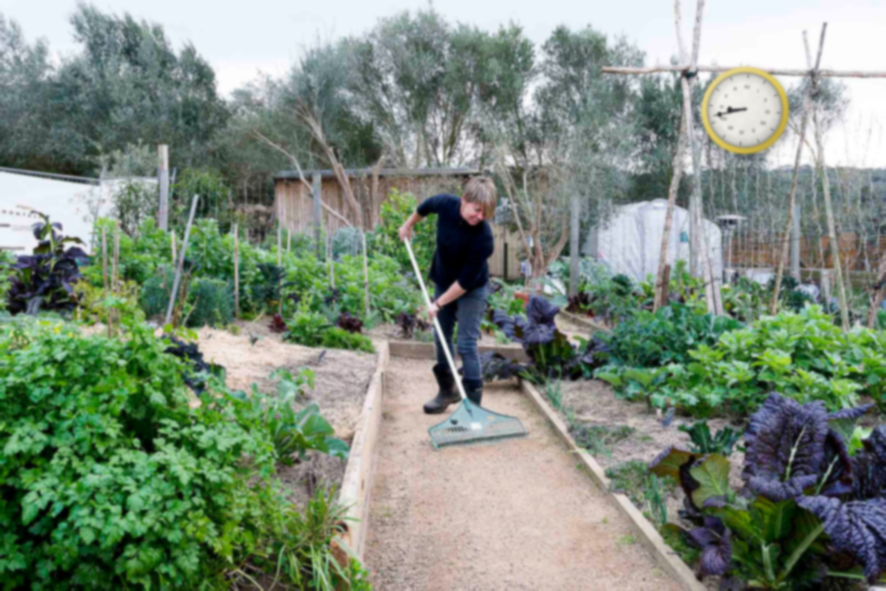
8,42
